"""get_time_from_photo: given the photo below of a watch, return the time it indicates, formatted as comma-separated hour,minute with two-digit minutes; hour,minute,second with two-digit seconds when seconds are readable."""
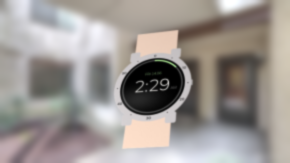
2,29
